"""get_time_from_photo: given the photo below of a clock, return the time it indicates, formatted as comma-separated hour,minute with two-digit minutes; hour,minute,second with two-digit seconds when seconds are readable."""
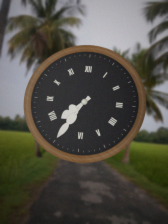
7,35
